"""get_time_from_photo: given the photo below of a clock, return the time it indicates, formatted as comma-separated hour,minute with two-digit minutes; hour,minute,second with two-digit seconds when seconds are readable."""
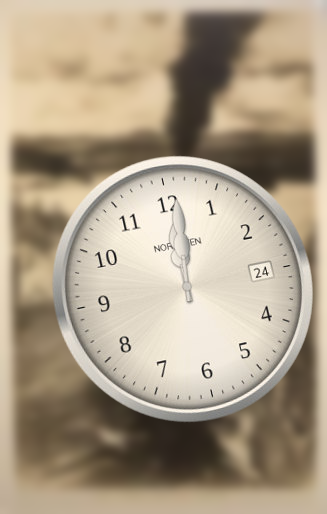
12,01
